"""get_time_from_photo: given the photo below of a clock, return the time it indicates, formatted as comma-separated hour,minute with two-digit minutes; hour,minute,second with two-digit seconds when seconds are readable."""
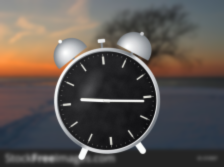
9,16
